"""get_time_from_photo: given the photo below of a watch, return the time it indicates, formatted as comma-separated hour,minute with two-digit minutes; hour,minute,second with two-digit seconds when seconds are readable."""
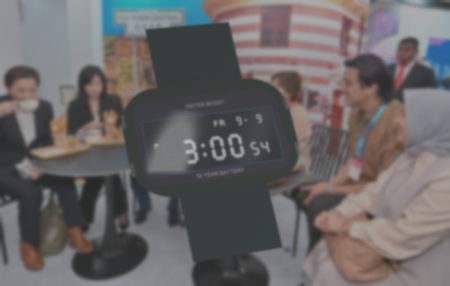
3,00,54
